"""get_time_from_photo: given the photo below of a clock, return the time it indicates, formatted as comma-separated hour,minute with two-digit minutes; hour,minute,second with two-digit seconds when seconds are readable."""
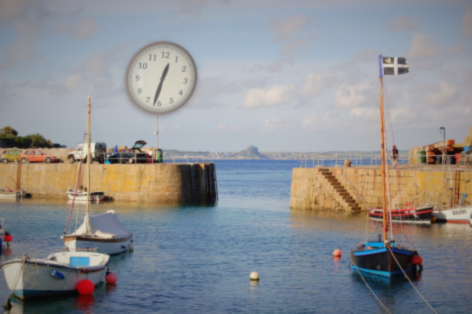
12,32
